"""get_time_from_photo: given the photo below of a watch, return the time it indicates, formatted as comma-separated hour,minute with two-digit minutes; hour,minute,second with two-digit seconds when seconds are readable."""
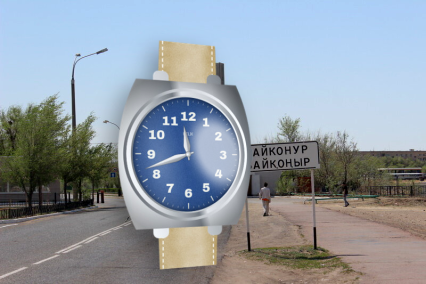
11,42
